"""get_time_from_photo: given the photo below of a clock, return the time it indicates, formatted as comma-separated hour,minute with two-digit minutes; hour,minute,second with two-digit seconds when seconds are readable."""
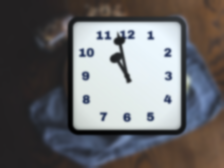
10,58
